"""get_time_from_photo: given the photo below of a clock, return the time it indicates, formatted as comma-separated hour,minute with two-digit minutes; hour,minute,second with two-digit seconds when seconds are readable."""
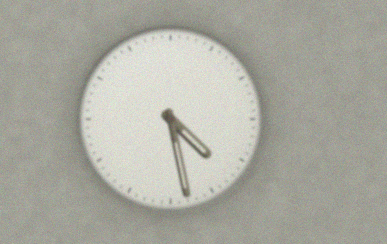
4,28
